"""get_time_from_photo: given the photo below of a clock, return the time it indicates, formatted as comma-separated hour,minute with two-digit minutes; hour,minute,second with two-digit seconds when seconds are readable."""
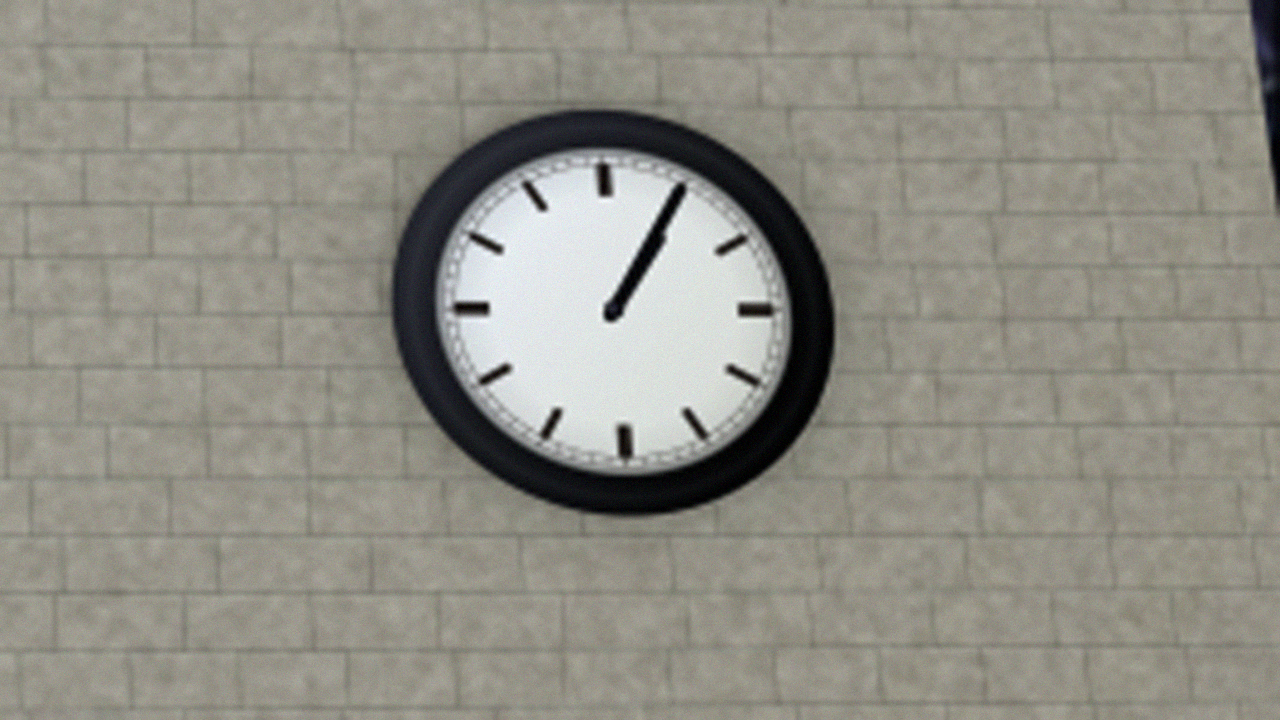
1,05
